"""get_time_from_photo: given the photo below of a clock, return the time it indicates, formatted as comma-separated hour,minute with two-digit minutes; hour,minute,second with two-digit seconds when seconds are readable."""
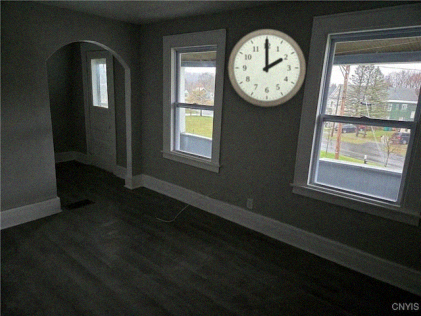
2,00
